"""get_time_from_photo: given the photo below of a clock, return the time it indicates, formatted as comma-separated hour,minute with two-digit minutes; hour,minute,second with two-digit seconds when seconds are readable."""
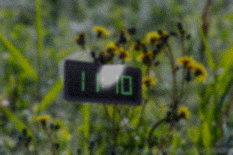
11,10
